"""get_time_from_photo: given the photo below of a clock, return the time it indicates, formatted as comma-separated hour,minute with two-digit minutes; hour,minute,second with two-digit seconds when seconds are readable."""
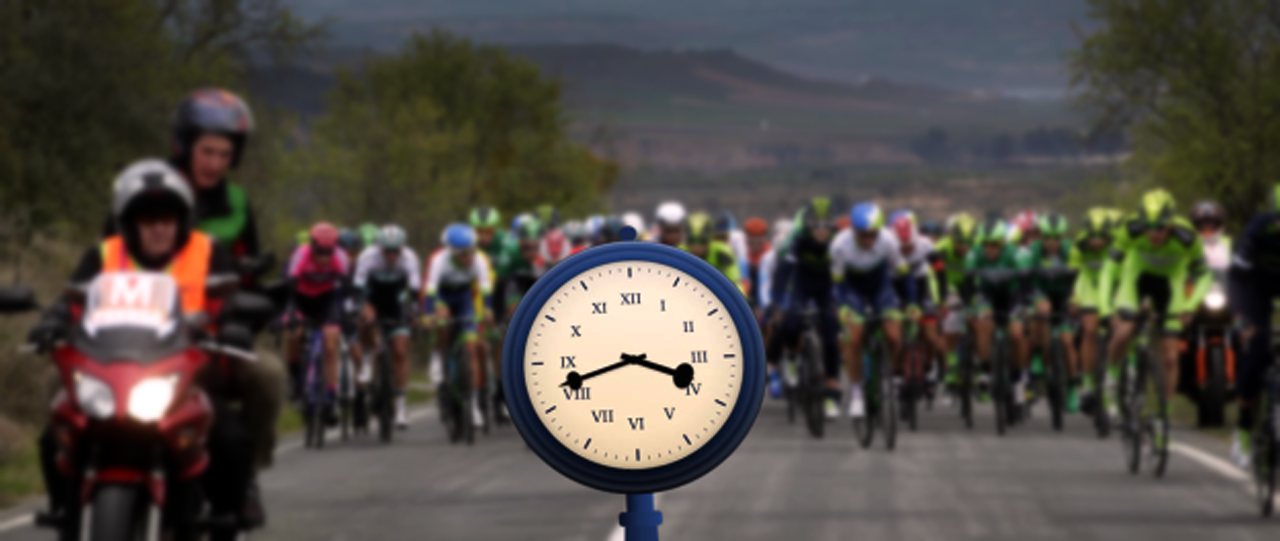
3,42
